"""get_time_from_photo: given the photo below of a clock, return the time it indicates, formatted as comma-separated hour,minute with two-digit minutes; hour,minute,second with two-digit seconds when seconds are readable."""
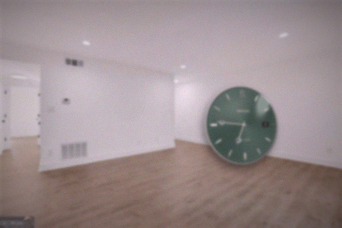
6,46
